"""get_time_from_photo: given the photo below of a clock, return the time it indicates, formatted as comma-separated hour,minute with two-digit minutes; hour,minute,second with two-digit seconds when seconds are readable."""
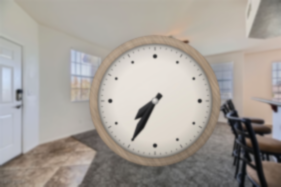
7,35
